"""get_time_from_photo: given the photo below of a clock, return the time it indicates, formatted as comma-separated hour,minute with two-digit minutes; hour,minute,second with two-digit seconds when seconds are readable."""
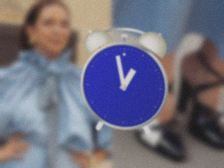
12,58
